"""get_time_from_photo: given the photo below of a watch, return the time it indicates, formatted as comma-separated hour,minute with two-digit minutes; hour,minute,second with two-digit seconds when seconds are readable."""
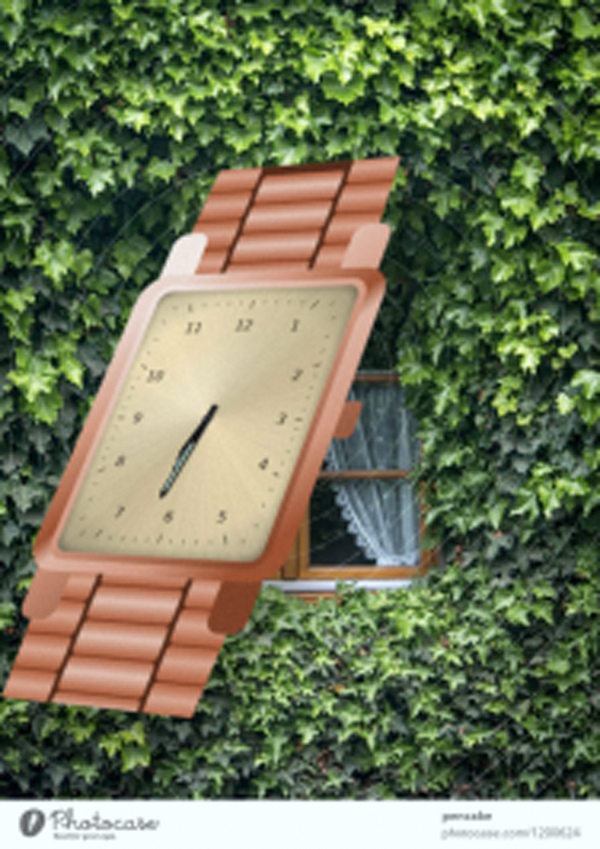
6,32
